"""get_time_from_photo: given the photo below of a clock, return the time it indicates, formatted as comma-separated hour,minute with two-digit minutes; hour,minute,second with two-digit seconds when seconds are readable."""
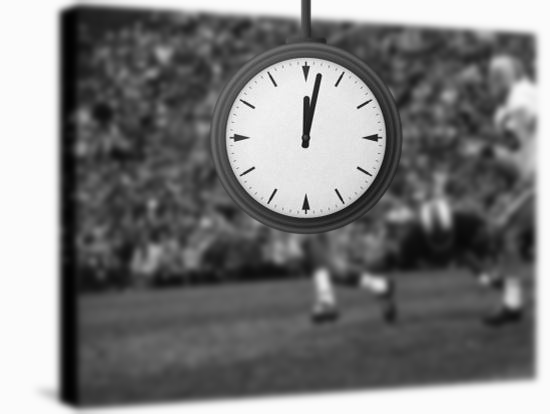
12,02
